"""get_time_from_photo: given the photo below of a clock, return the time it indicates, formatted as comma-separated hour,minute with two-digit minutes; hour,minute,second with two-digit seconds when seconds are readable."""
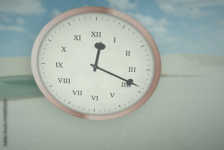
12,19
